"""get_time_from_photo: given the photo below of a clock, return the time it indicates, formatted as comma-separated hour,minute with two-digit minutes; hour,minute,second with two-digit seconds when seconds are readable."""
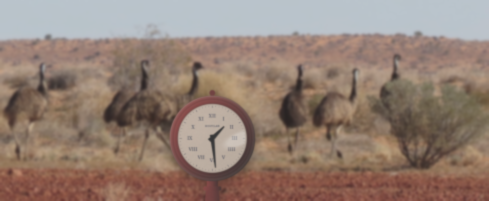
1,29
